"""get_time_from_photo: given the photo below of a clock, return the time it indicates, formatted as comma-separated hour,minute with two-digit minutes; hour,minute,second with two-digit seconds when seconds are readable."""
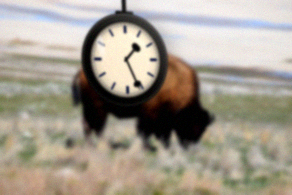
1,26
